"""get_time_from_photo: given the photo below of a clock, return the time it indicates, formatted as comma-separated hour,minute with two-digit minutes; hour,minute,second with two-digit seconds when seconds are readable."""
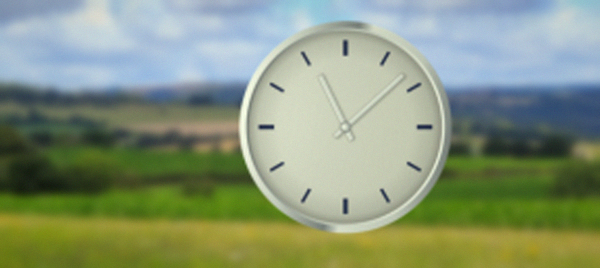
11,08
